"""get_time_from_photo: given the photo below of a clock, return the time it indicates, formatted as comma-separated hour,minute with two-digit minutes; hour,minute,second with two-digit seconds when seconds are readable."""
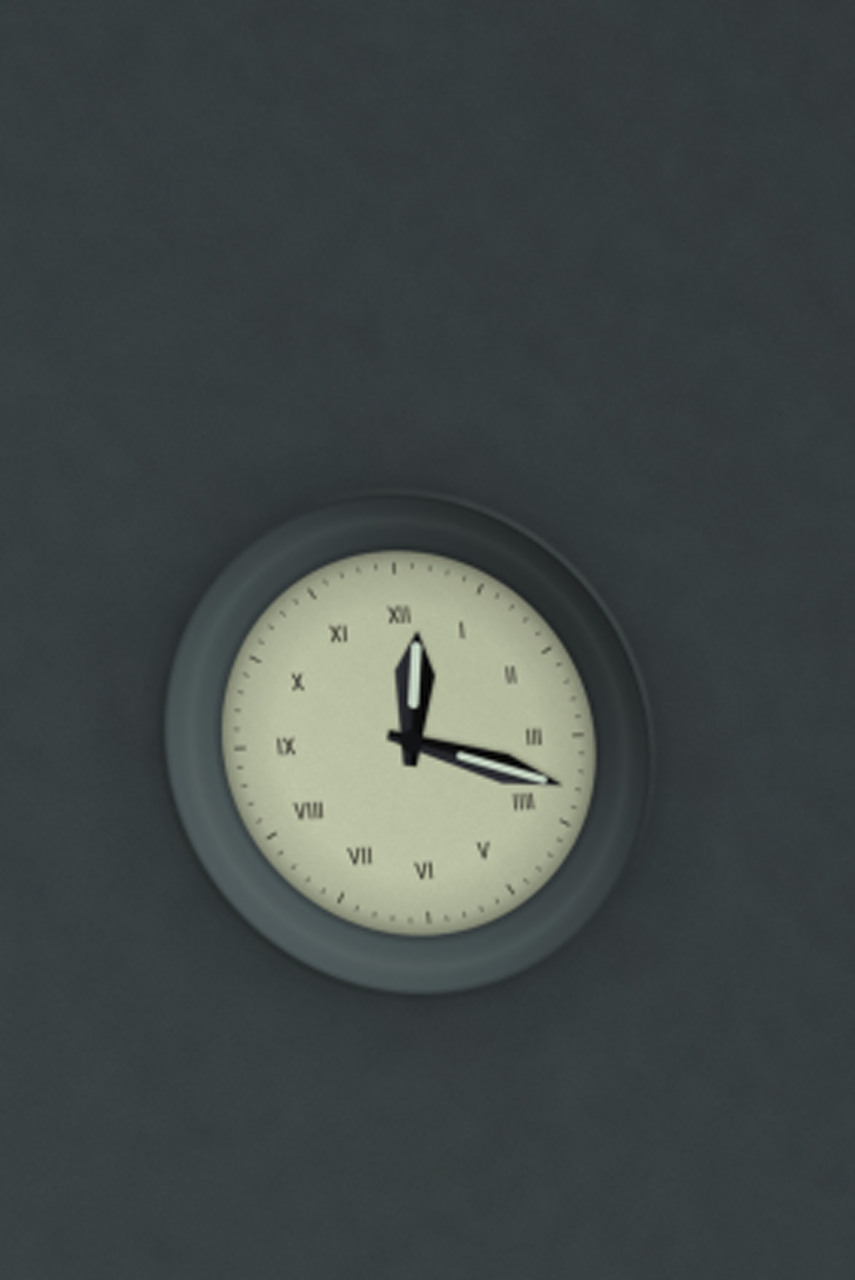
12,18
